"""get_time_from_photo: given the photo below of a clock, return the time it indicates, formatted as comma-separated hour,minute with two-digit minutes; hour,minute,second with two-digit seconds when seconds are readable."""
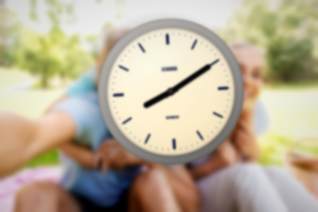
8,10
